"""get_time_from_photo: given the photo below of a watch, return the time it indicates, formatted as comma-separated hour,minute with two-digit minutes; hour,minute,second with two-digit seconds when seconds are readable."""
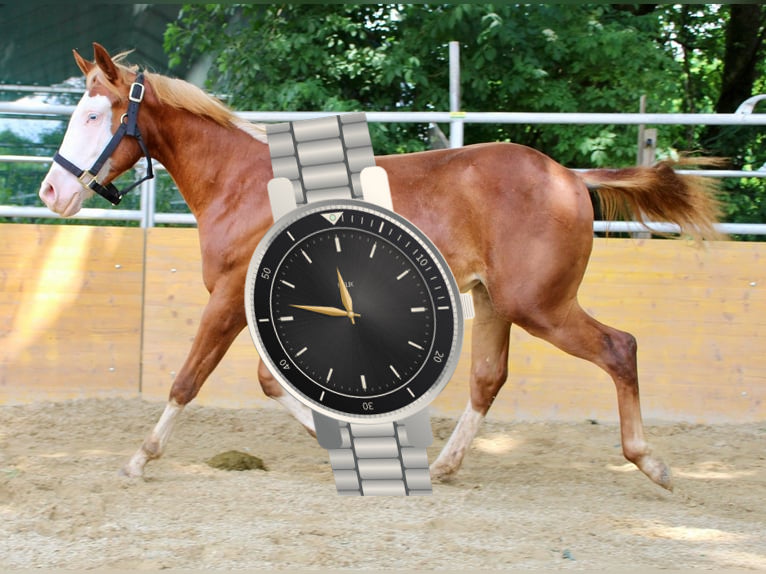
11,47
